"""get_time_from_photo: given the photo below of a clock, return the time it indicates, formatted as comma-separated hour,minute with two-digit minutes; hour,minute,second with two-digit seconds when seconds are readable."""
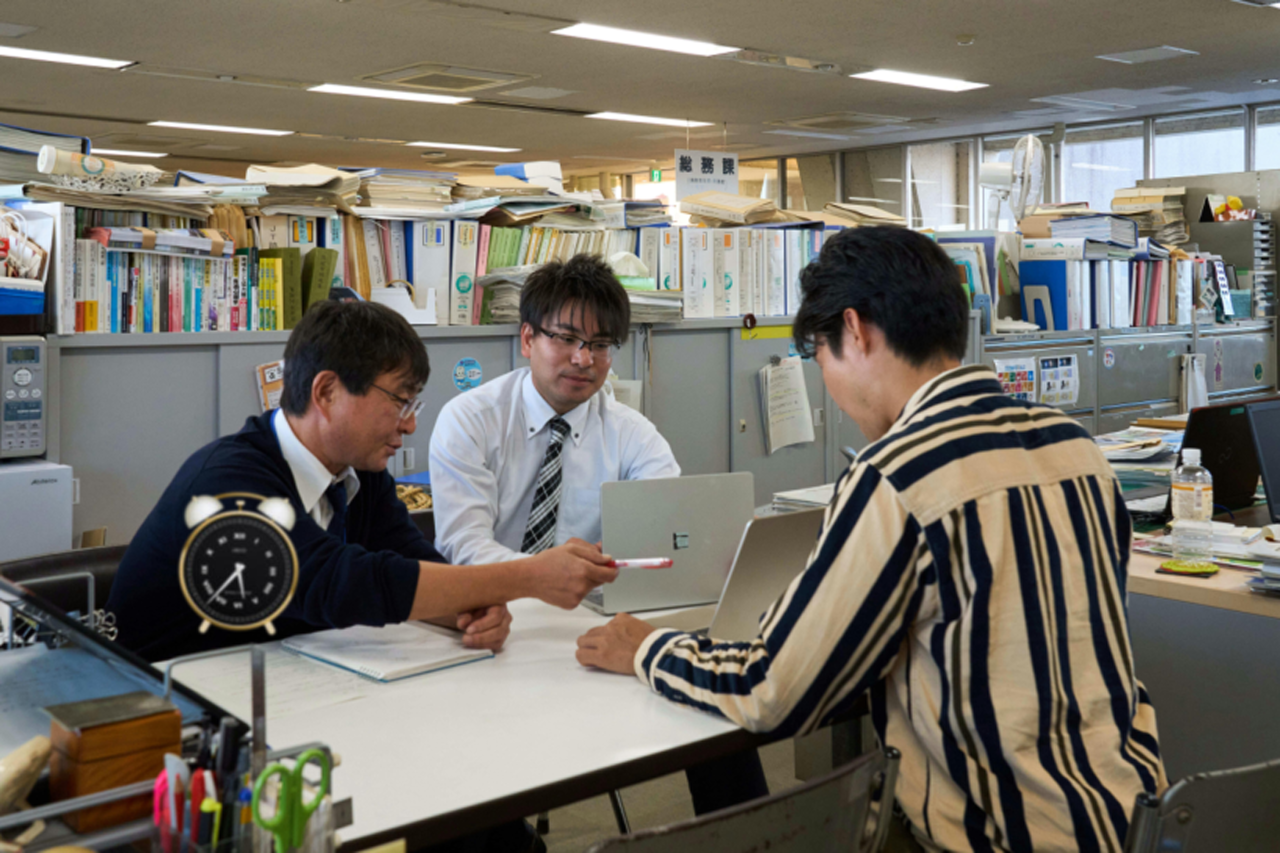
5,37
